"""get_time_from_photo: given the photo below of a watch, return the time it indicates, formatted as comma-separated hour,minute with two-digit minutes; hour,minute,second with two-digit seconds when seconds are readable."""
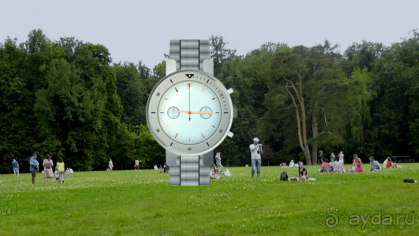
9,15
